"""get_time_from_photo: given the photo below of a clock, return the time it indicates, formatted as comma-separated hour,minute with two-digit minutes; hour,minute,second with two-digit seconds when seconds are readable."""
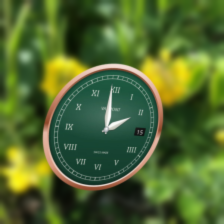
1,59
